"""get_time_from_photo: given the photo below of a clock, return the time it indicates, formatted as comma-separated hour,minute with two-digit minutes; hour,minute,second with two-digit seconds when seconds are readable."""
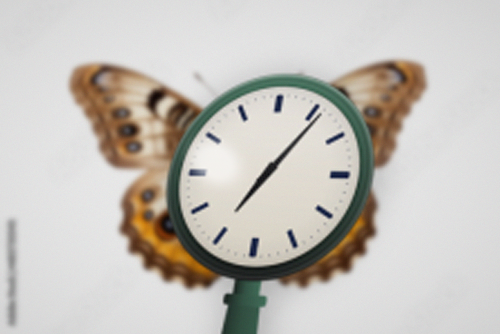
7,06
